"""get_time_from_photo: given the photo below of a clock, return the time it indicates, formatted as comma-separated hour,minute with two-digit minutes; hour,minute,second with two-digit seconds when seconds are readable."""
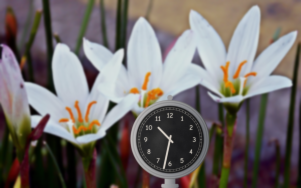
10,32
